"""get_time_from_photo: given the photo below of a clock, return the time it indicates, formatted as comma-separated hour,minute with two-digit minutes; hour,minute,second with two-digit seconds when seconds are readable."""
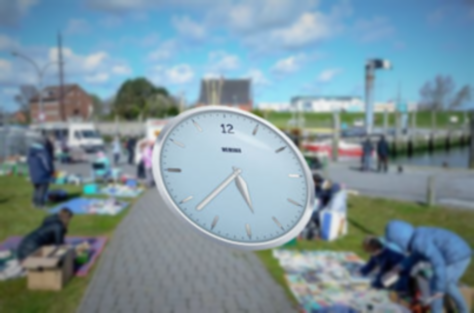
5,38
